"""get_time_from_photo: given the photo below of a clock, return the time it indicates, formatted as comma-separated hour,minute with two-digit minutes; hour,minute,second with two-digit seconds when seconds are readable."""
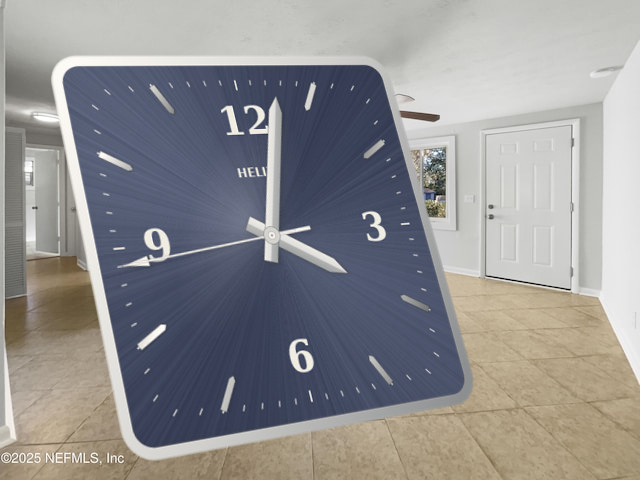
4,02,44
